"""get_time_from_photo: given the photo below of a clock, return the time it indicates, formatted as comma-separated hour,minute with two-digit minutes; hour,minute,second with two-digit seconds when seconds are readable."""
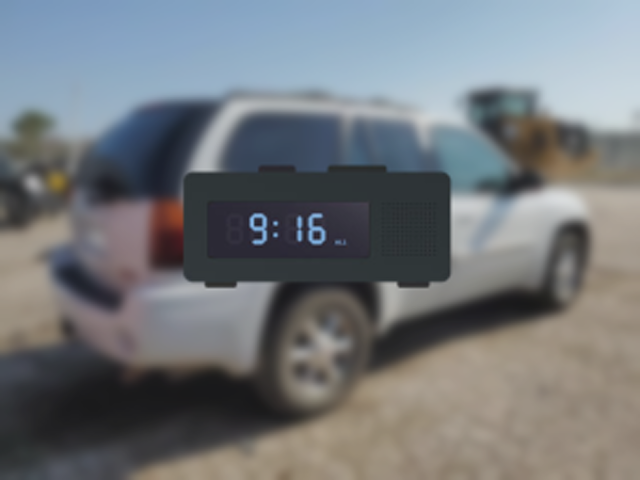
9,16
